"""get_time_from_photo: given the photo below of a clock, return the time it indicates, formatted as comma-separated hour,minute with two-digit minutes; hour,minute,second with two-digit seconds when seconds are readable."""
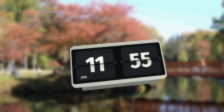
11,55
